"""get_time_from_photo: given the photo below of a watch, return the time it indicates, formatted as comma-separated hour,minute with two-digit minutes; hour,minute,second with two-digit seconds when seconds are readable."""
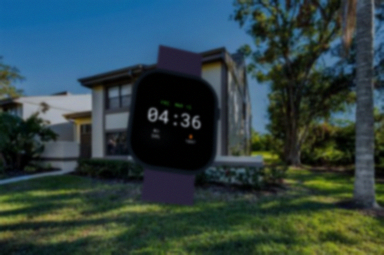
4,36
